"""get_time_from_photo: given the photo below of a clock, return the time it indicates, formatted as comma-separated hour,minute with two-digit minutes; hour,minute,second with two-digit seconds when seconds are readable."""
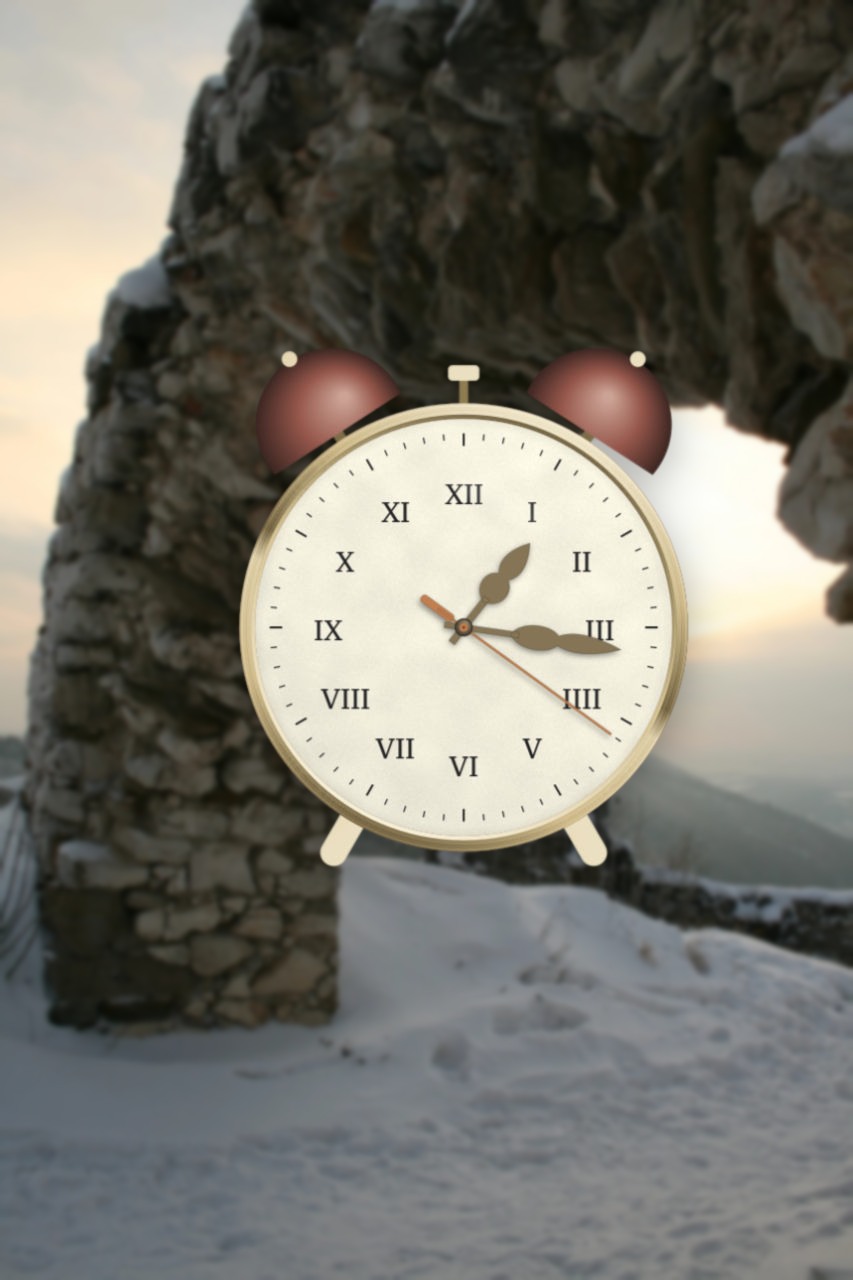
1,16,21
